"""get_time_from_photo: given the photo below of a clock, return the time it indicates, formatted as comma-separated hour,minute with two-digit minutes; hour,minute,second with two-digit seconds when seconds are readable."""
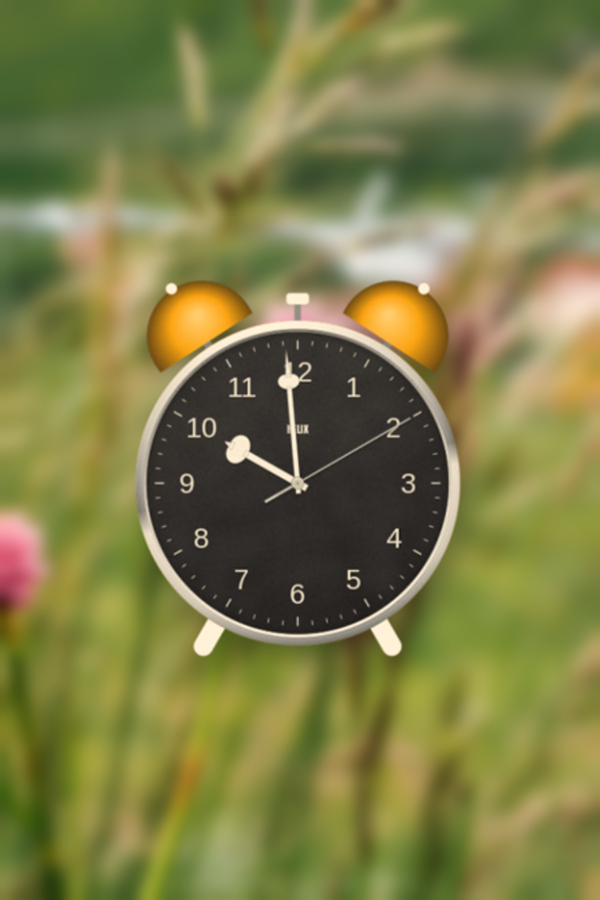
9,59,10
